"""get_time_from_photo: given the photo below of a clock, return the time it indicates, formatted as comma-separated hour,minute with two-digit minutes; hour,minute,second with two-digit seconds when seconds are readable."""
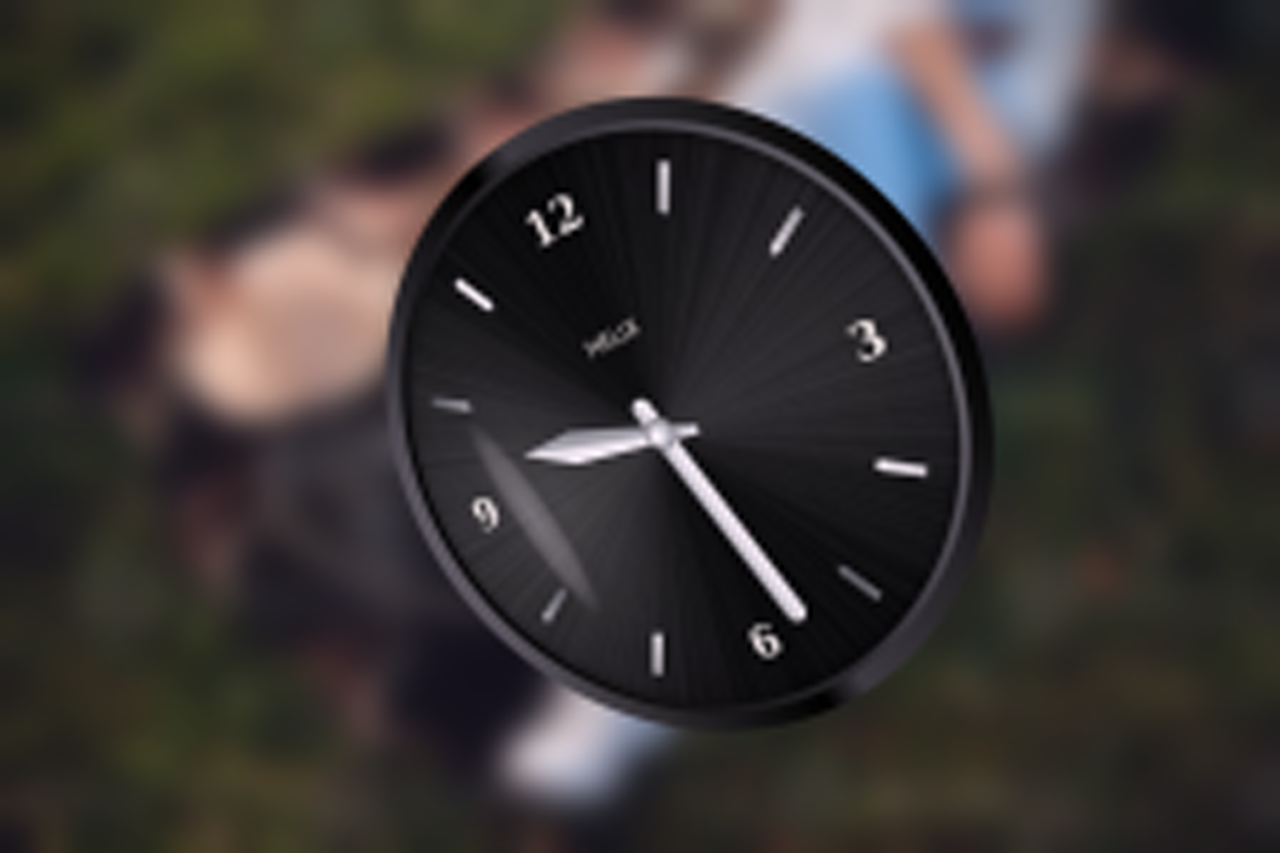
9,28
